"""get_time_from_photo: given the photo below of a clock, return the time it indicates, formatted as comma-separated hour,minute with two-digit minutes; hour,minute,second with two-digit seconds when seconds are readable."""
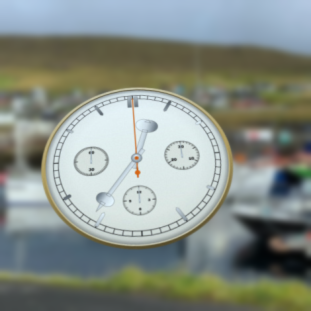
12,36
